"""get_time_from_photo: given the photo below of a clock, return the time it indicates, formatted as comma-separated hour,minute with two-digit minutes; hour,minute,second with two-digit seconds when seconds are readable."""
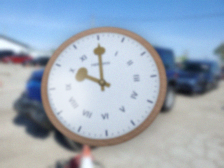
10,00
